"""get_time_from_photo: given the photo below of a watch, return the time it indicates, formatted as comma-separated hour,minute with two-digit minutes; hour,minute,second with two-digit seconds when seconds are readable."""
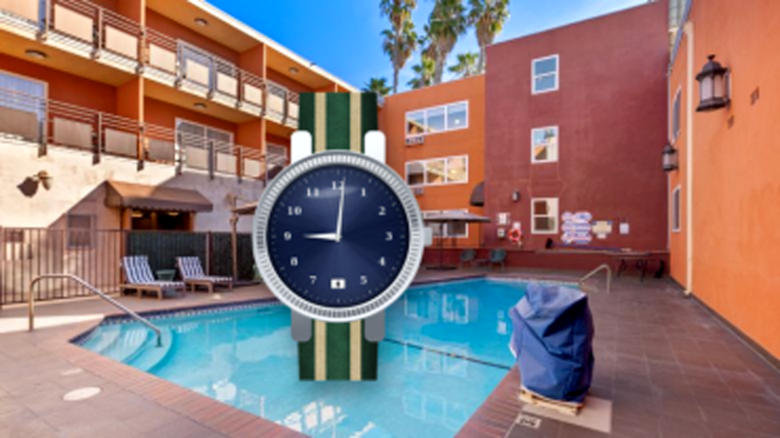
9,01
